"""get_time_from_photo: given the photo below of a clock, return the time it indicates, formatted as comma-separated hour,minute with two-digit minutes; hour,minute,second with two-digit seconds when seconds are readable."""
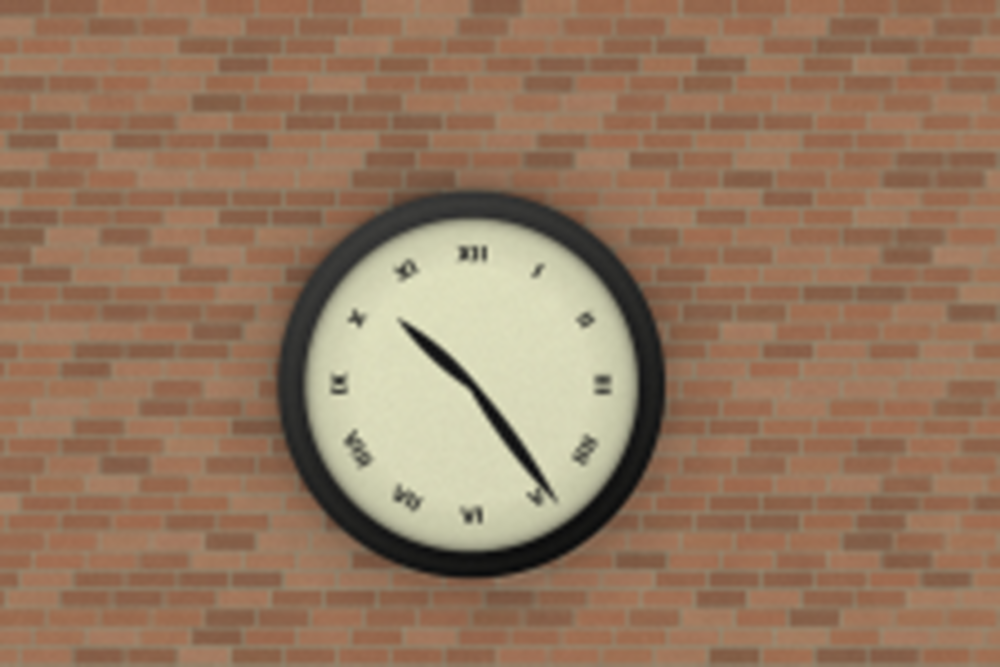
10,24
